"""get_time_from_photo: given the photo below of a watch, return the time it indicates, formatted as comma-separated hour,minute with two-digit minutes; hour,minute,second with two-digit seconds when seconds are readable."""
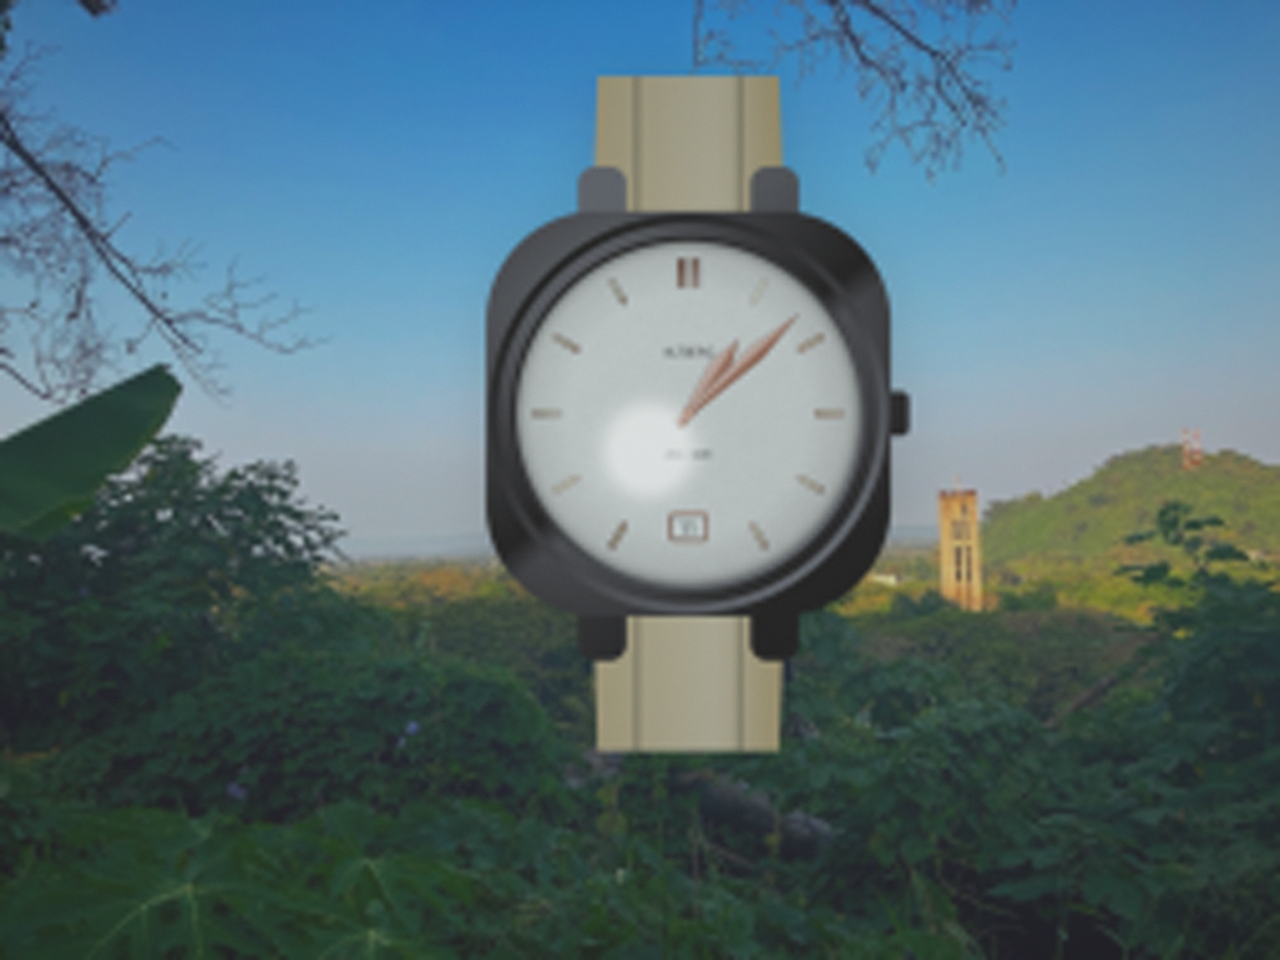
1,08
